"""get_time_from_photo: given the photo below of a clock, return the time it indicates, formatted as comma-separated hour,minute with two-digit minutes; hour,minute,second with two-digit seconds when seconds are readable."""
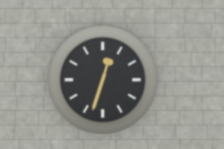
12,33
